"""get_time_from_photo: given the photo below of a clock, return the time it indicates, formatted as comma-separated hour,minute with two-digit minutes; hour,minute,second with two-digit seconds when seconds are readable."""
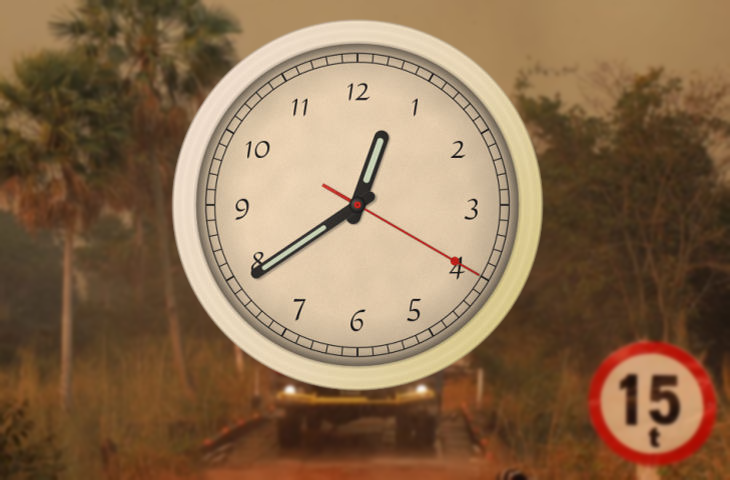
12,39,20
